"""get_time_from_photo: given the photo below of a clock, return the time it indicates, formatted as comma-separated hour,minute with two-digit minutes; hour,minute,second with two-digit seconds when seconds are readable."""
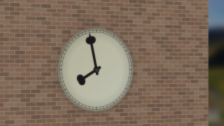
7,58
